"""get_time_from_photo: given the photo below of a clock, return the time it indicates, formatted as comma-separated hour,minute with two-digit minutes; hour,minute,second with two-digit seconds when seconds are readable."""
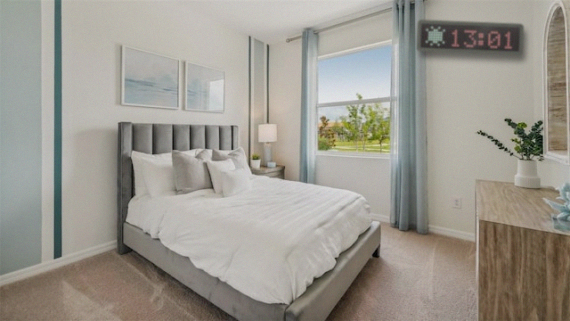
13,01
